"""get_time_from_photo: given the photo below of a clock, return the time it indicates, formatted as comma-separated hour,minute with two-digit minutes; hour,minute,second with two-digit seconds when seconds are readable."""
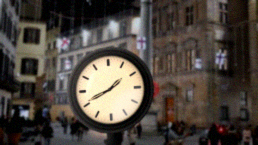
1,41
